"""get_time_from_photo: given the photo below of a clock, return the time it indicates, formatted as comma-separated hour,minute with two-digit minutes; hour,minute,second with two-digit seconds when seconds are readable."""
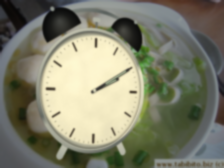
2,10
